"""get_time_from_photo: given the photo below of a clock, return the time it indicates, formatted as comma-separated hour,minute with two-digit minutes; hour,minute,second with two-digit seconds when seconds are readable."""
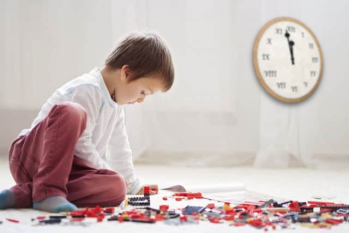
11,58
